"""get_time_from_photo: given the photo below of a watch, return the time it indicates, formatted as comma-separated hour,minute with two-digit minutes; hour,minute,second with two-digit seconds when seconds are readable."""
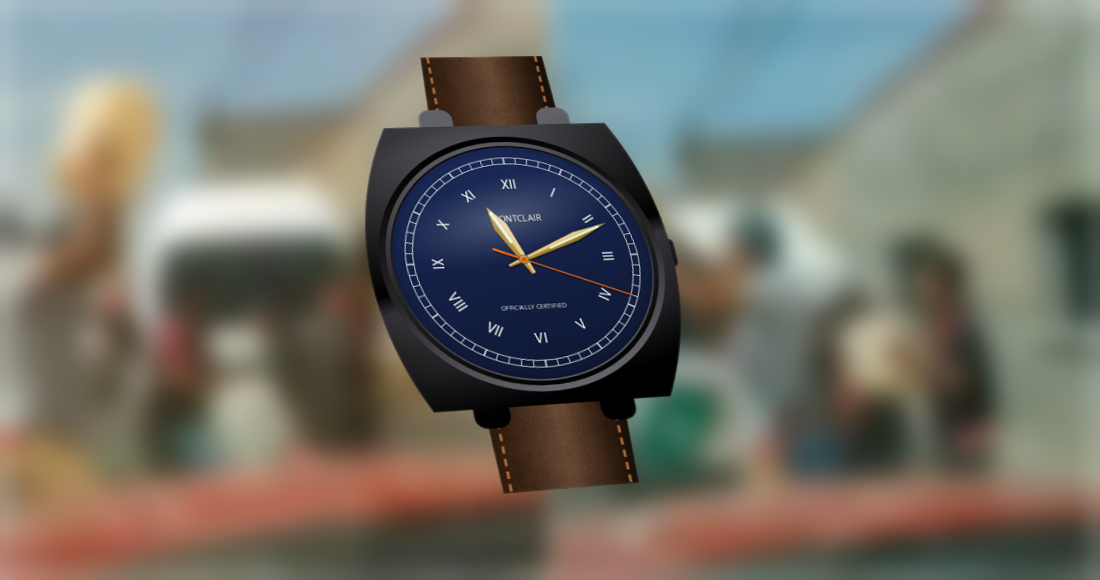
11,11,19
